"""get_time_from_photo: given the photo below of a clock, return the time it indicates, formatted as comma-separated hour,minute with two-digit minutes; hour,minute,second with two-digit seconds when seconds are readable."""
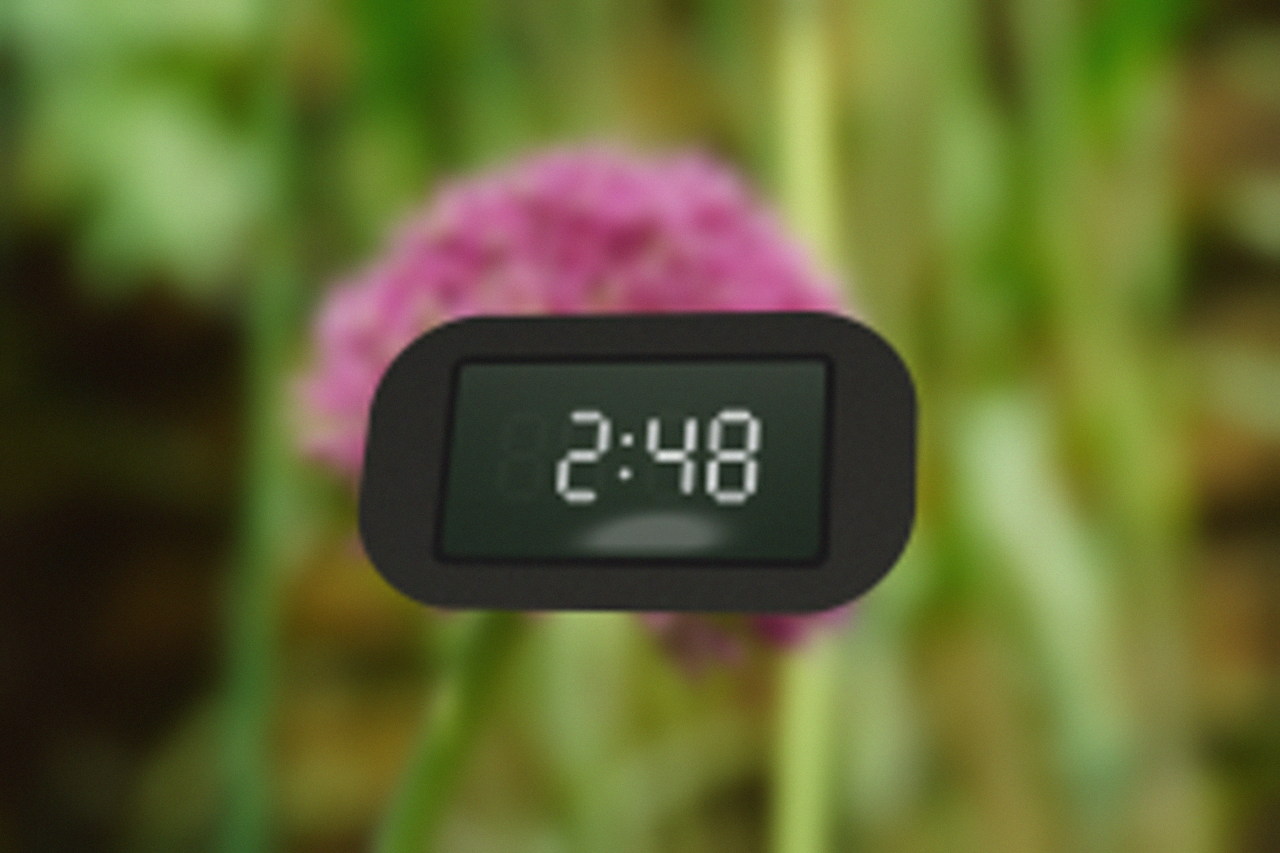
2,48
